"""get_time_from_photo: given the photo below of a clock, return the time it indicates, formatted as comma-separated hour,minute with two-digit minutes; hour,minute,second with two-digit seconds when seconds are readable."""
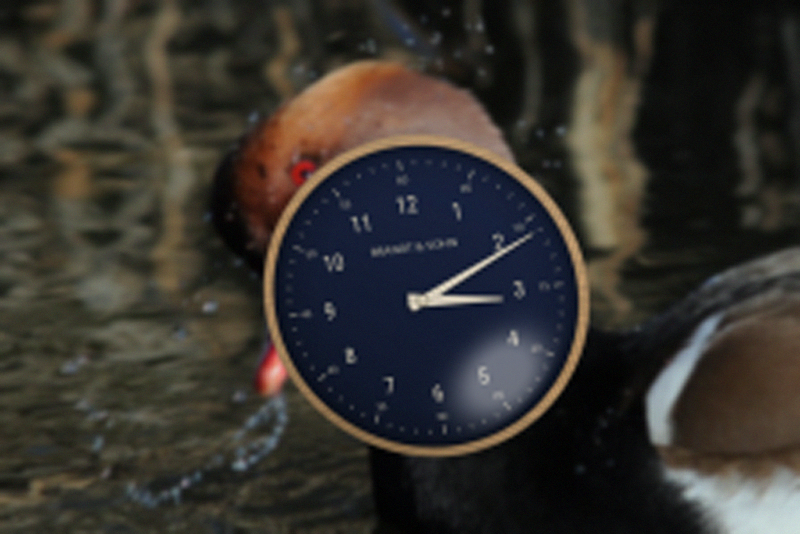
3,11
